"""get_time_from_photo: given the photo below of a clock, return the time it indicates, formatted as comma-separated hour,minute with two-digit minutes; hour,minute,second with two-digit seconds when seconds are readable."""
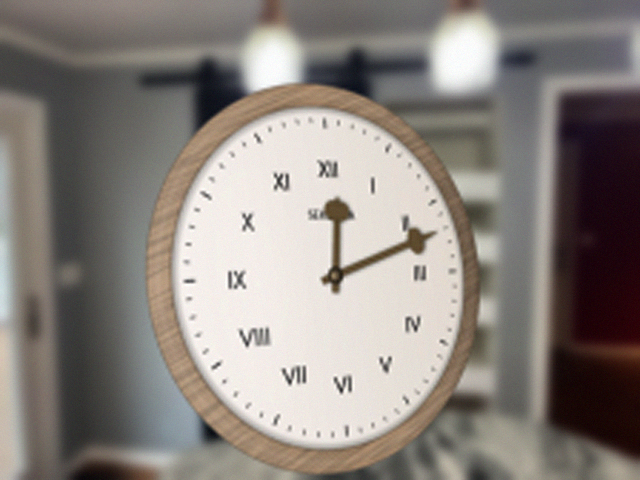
12,12
